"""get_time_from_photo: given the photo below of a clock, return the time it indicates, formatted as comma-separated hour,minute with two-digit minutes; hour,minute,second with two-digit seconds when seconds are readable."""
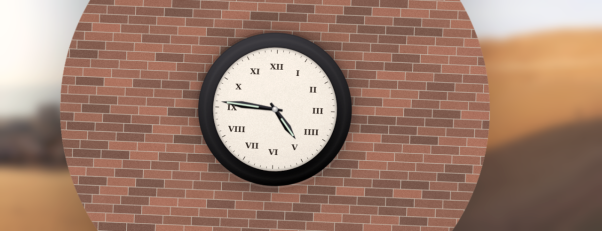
4,46
